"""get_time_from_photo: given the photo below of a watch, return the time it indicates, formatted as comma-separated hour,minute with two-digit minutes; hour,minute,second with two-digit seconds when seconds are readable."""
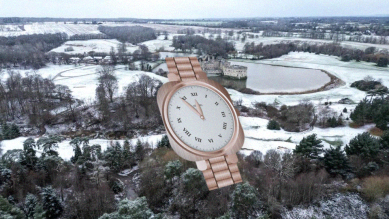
11,54
